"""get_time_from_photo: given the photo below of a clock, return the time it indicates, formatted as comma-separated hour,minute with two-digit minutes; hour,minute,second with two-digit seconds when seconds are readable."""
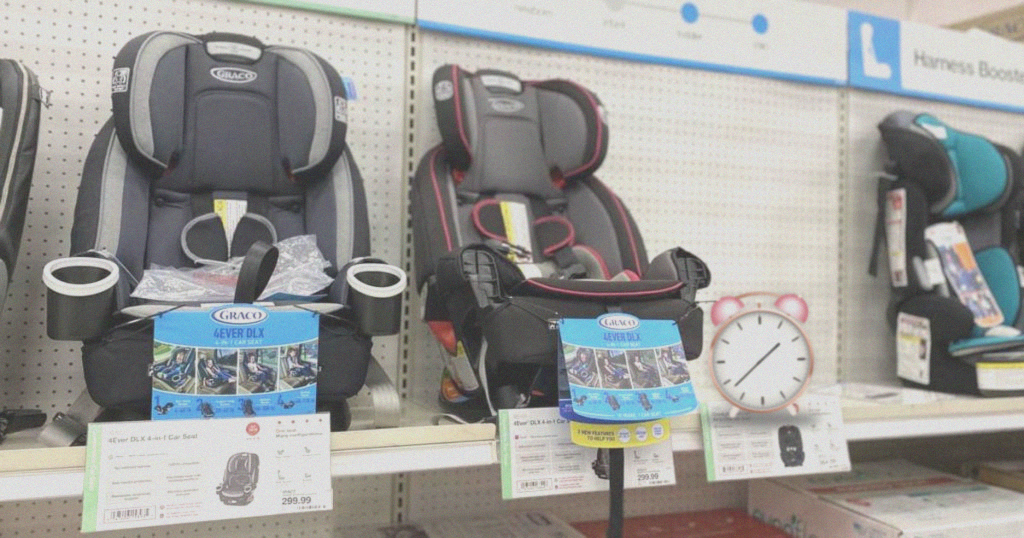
1,38
